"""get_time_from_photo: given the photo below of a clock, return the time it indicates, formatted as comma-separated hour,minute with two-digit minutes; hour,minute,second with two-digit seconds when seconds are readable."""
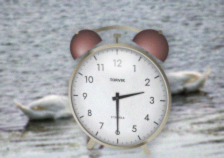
2,30
